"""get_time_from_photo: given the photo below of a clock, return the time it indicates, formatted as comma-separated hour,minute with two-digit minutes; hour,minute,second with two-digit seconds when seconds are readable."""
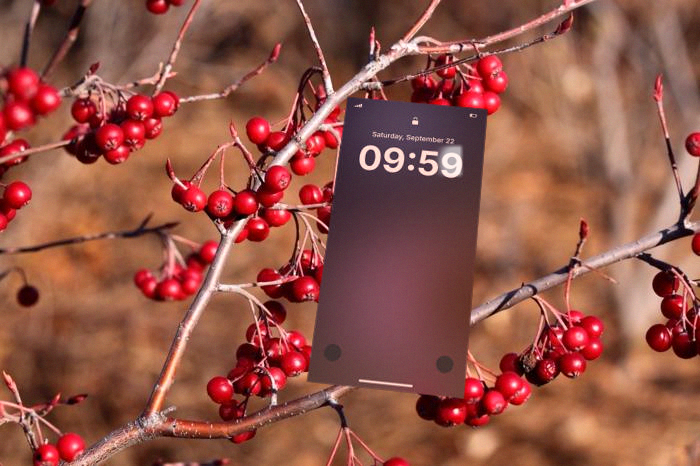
9,59
